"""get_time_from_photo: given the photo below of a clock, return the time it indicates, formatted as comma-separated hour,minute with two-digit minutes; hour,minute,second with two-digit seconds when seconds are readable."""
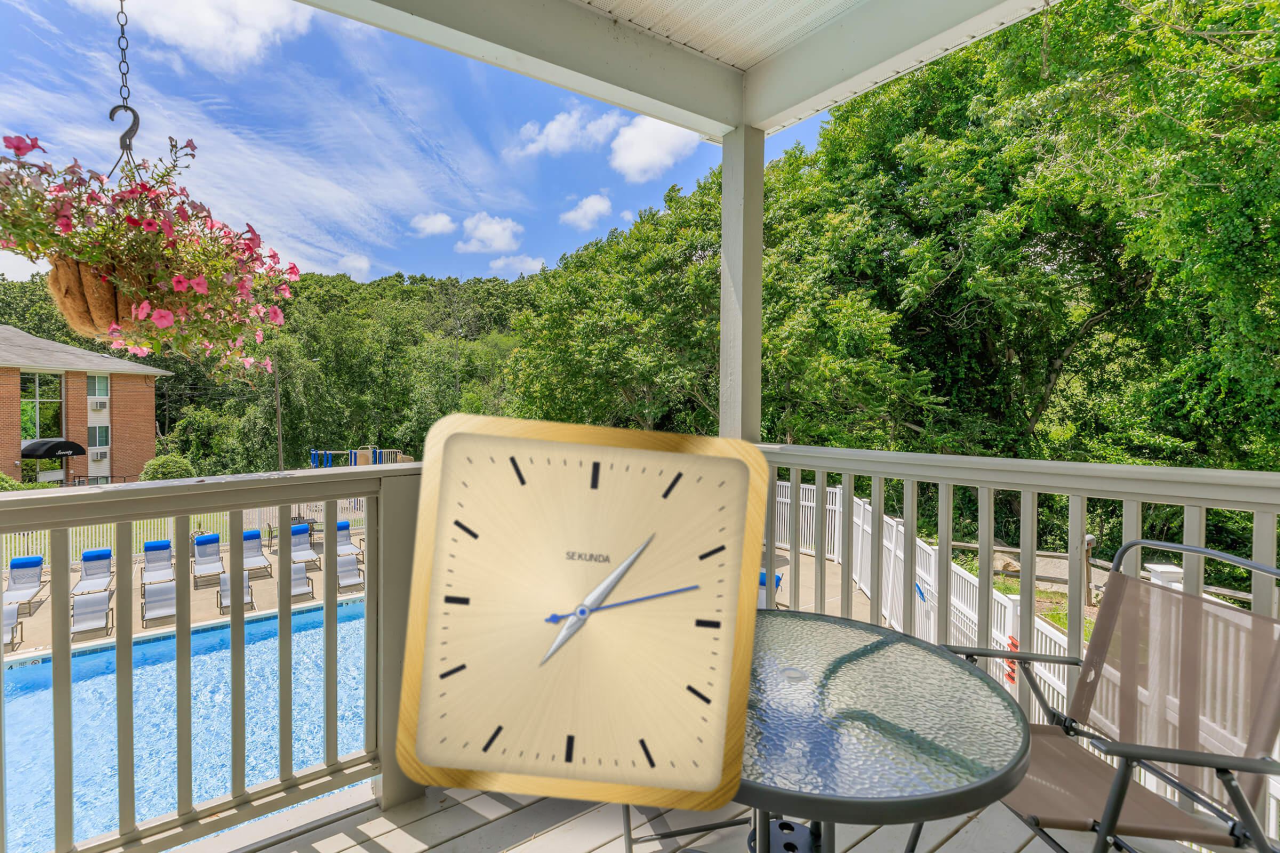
7,06,12
